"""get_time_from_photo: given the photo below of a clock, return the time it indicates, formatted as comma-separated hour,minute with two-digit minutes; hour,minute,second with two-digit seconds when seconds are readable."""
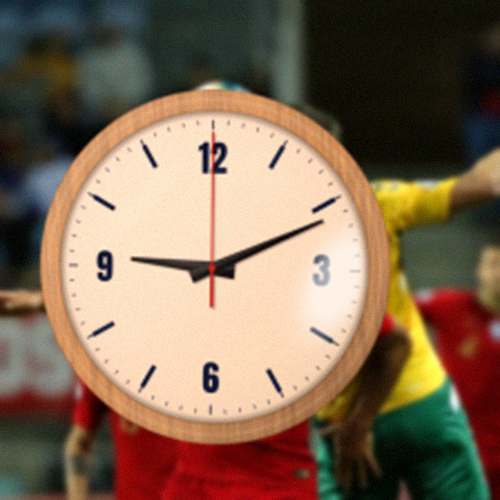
9,11,00
